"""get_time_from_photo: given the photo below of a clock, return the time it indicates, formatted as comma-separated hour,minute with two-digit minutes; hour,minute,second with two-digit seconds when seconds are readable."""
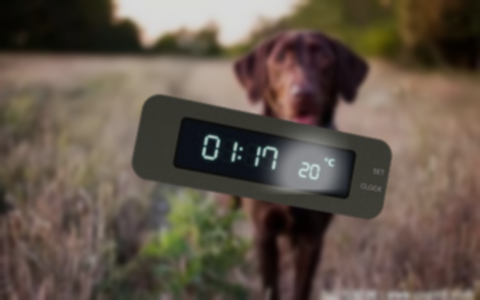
1,17
